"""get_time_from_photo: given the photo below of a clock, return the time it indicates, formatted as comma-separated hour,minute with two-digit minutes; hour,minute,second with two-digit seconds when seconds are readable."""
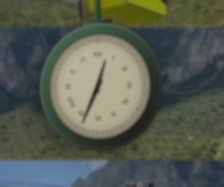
12,34
